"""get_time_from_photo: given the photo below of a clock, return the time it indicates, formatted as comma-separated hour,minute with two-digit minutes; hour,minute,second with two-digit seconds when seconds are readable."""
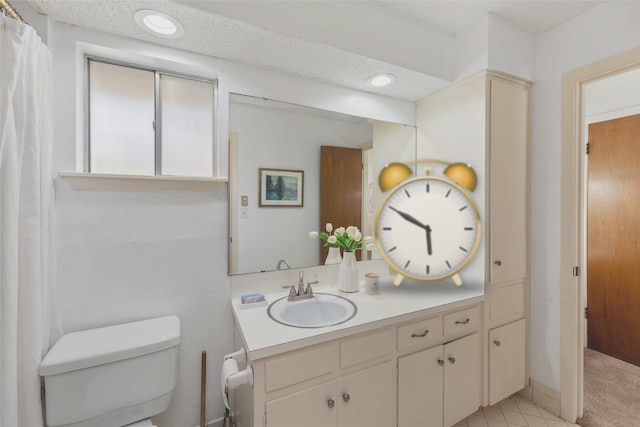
5,50
